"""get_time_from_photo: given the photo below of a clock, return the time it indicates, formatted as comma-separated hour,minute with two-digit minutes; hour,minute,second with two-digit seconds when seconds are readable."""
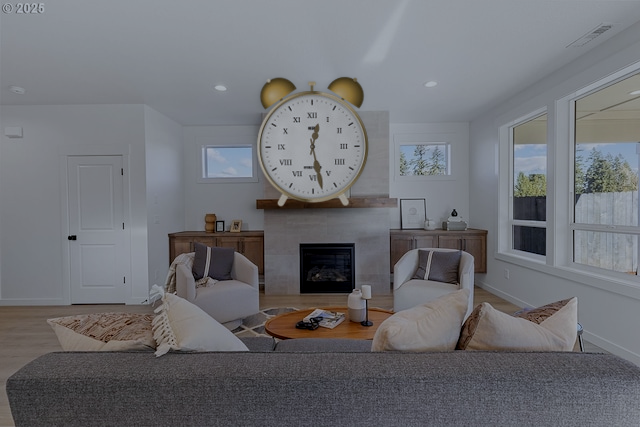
12,28
